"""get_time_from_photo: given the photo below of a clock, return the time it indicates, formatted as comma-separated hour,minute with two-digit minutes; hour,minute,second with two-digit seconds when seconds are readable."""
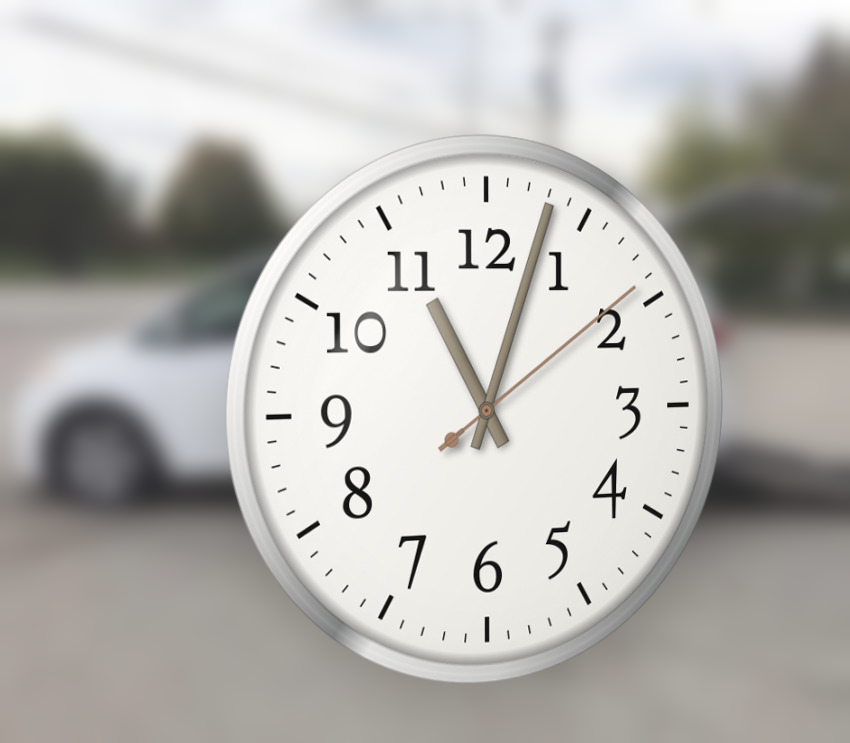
11,03,09
